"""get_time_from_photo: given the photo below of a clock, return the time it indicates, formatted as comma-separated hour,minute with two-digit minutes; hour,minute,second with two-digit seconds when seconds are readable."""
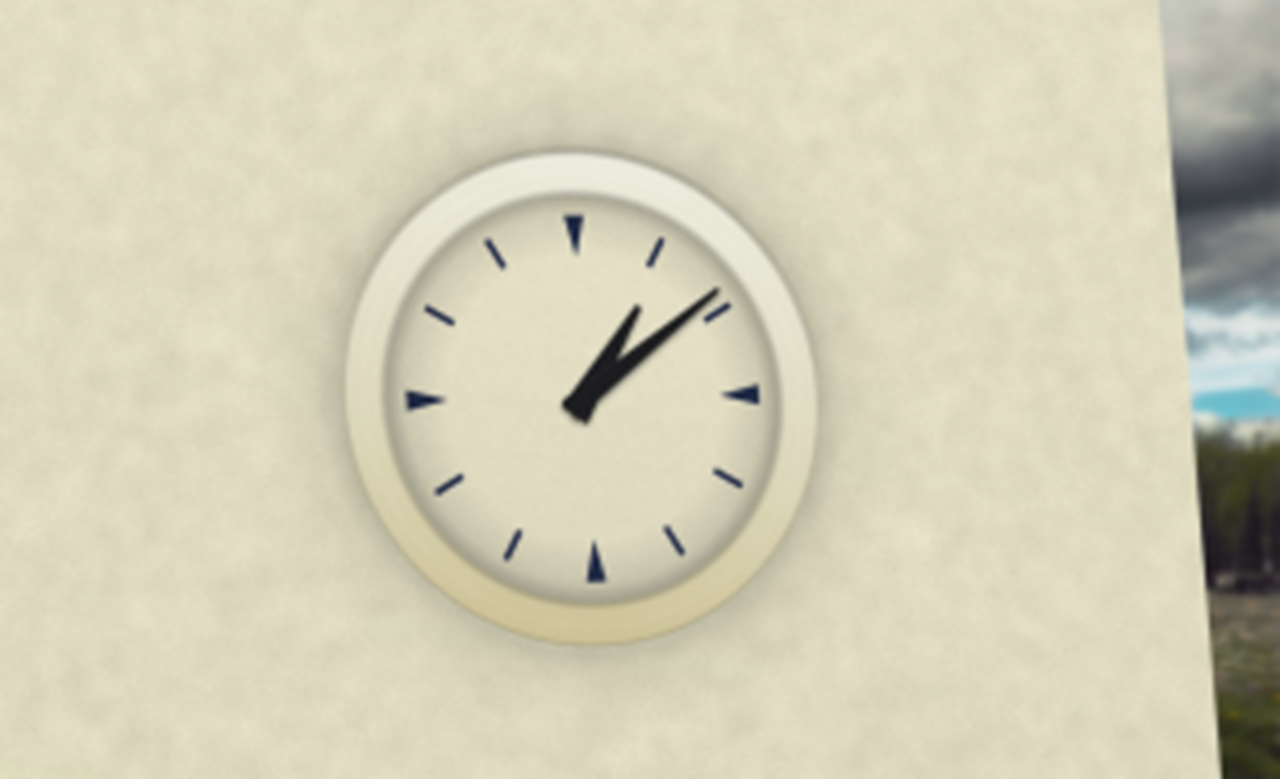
1,09
